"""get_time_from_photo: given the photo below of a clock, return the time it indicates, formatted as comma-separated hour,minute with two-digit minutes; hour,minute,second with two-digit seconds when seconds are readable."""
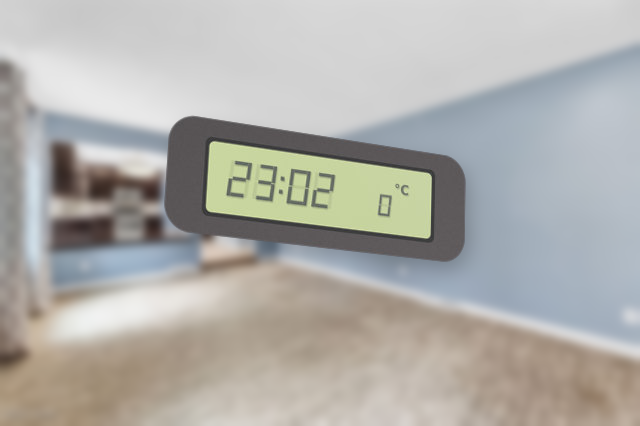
23,02
